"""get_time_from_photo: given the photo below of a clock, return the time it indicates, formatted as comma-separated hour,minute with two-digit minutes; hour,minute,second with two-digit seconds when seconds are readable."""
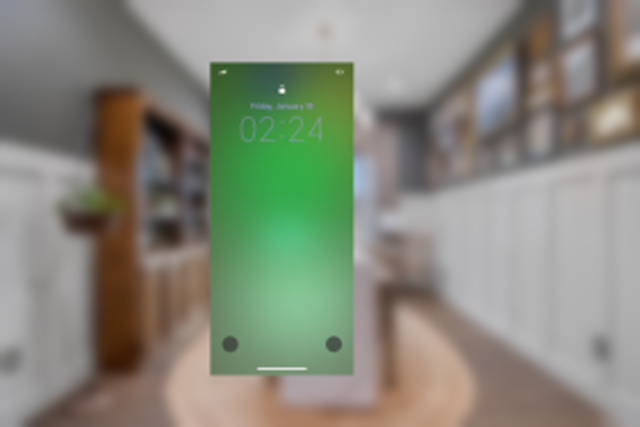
2,24
